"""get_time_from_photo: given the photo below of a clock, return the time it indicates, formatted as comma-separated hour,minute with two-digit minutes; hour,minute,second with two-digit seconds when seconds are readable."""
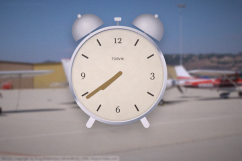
7,39
